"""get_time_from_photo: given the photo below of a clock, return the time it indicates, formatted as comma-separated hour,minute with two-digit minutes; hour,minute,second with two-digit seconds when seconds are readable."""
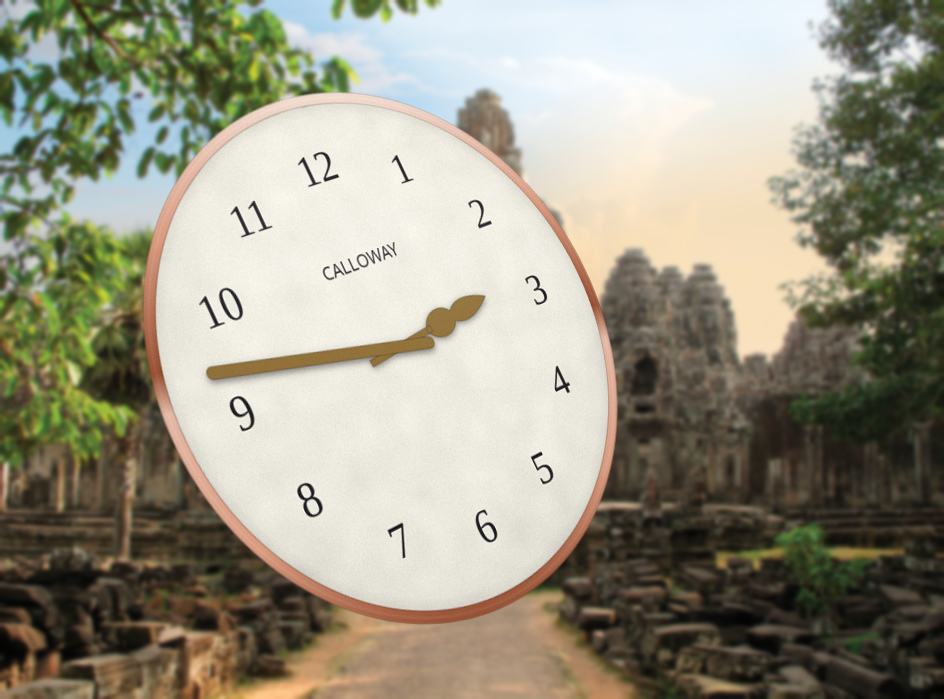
2,47
